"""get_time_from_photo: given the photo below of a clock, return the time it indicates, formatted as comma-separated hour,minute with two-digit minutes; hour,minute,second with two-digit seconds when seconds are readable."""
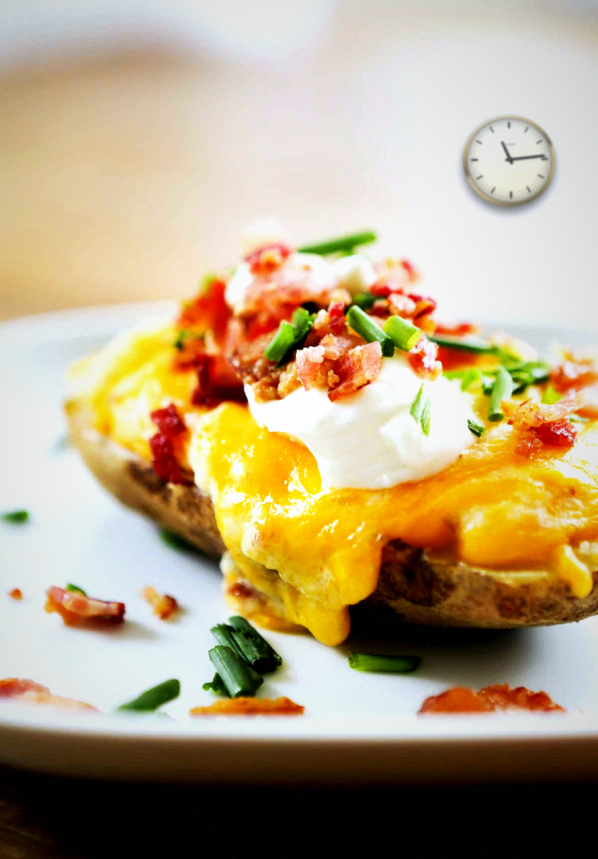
11,14
